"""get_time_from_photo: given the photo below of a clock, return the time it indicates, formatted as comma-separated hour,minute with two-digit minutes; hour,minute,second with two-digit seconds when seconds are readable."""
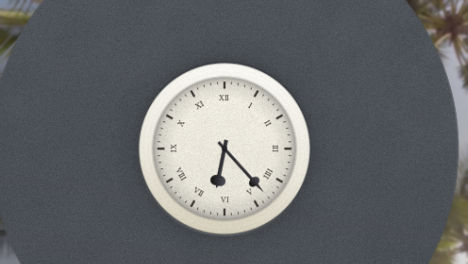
6,23
